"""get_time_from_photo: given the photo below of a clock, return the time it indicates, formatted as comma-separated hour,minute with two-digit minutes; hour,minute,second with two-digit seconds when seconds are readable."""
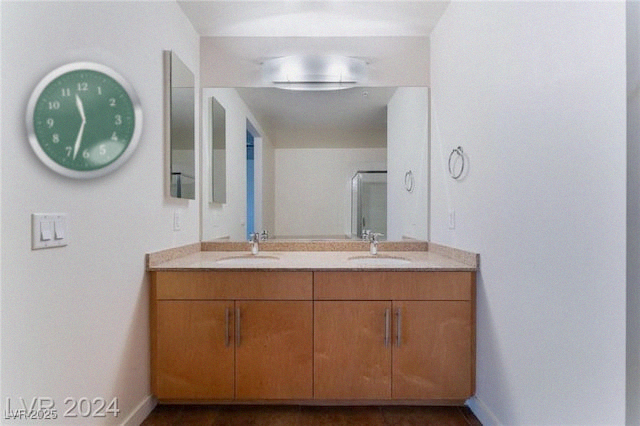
11,33
